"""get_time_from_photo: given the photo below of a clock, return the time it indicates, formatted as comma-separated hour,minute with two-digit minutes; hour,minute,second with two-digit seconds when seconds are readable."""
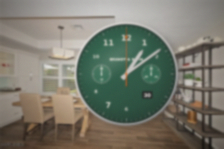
1,09
